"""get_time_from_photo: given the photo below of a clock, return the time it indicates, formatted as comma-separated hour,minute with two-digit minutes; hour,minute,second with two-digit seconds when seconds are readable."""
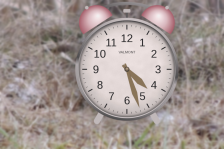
4,27
